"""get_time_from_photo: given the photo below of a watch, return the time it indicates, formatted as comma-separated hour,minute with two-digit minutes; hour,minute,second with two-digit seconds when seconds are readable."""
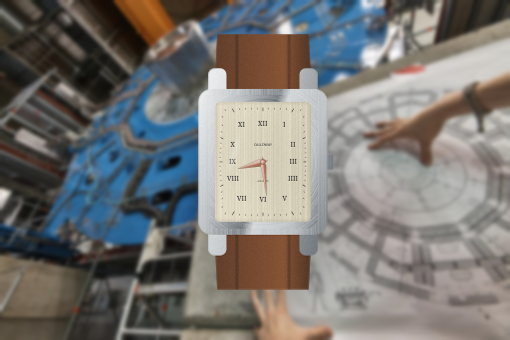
8,29
